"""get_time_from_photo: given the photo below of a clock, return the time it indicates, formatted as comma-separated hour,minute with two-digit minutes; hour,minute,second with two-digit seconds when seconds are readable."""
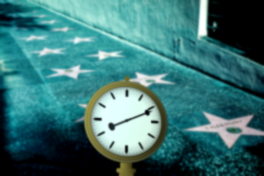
8,11
